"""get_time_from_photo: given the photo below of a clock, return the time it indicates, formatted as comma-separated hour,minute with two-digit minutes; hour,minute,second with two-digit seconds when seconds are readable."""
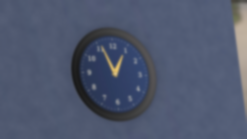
12,56
